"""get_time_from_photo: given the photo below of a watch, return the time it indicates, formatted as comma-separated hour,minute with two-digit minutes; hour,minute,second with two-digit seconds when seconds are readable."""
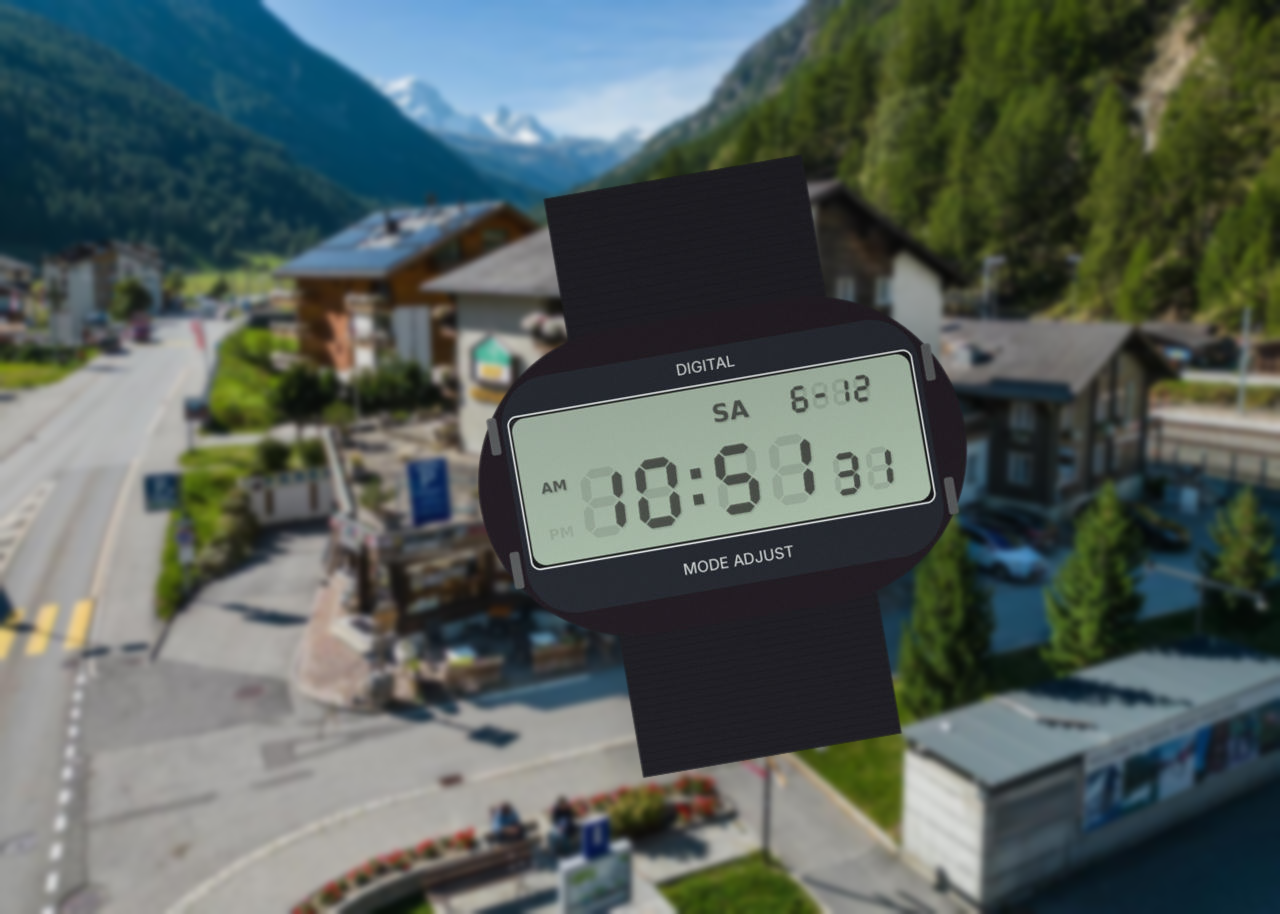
10,51,31
